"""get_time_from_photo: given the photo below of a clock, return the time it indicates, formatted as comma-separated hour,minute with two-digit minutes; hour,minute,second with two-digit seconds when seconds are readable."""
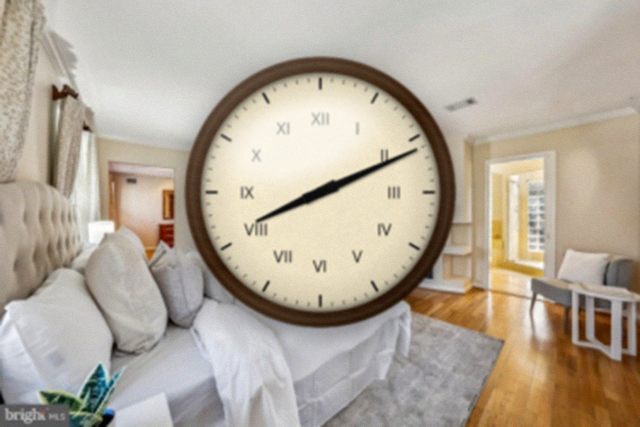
8,11
